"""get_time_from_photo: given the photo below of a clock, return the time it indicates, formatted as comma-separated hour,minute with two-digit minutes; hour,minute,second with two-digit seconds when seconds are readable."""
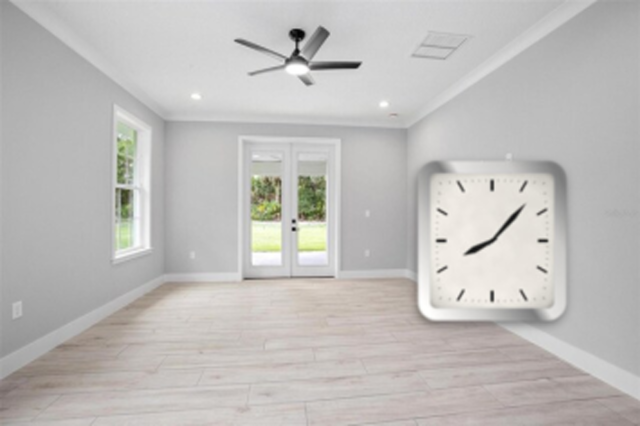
8,07
